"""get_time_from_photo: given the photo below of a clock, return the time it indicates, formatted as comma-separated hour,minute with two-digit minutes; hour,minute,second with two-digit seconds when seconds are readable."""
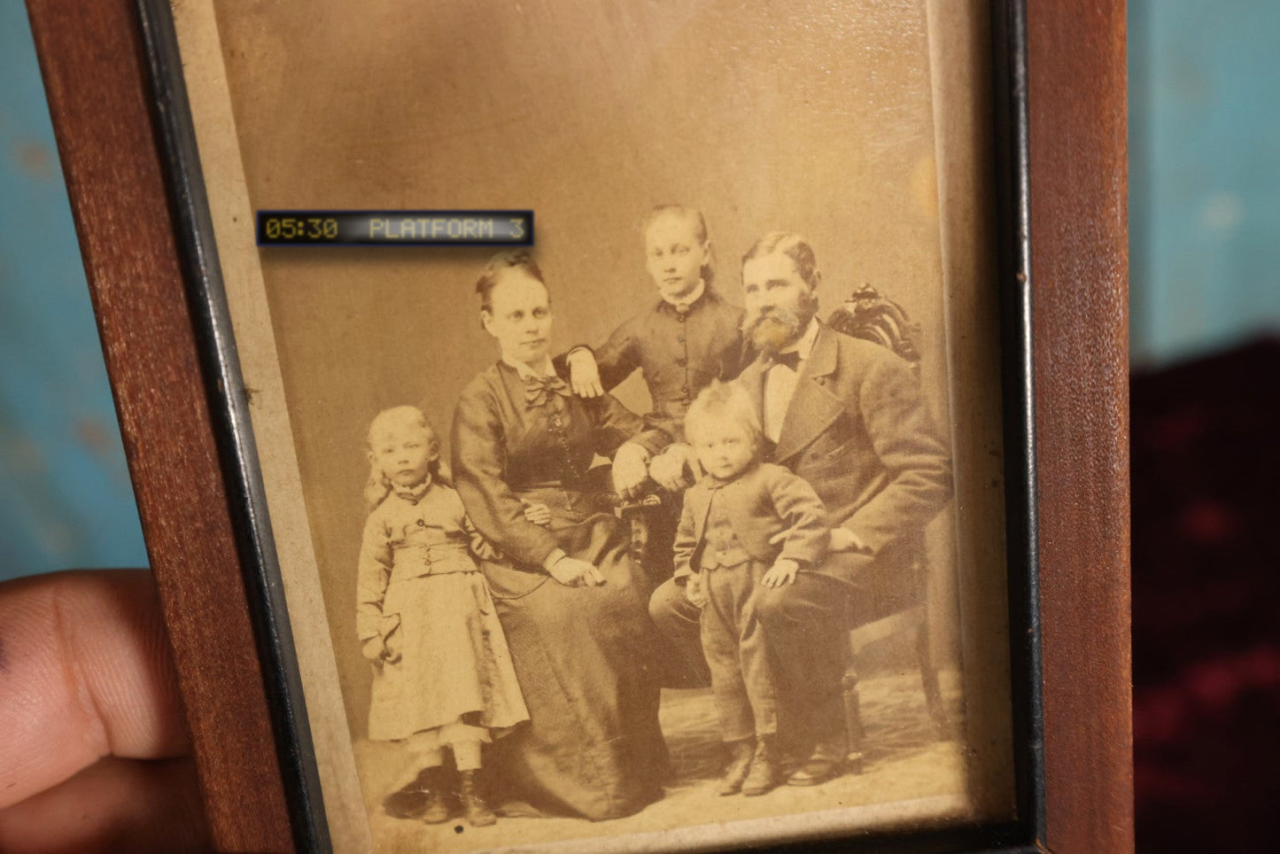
5,30
